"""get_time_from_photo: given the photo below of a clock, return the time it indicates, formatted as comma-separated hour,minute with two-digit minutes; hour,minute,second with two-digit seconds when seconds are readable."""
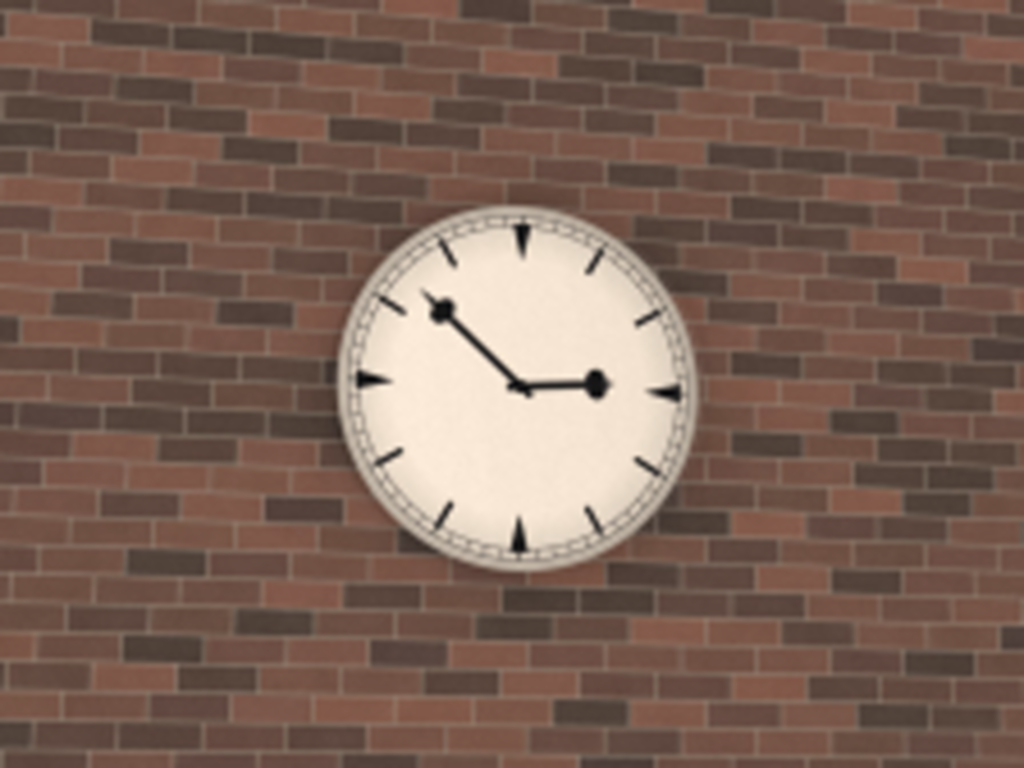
2,52
